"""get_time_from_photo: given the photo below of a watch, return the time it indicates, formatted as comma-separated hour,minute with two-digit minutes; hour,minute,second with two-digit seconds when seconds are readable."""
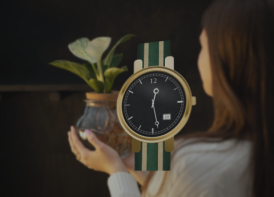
12,28
